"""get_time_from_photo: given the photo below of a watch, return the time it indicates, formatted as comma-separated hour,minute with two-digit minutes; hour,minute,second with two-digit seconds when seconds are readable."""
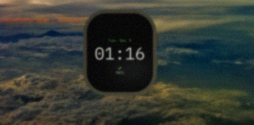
1,16
